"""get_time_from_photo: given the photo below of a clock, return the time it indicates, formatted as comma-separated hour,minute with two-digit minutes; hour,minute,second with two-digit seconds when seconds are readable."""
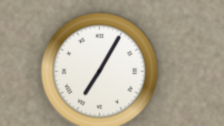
7,05
